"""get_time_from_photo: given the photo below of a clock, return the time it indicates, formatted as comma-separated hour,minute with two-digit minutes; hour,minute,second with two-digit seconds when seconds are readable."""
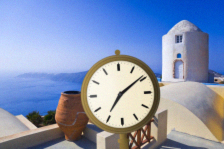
7,09
